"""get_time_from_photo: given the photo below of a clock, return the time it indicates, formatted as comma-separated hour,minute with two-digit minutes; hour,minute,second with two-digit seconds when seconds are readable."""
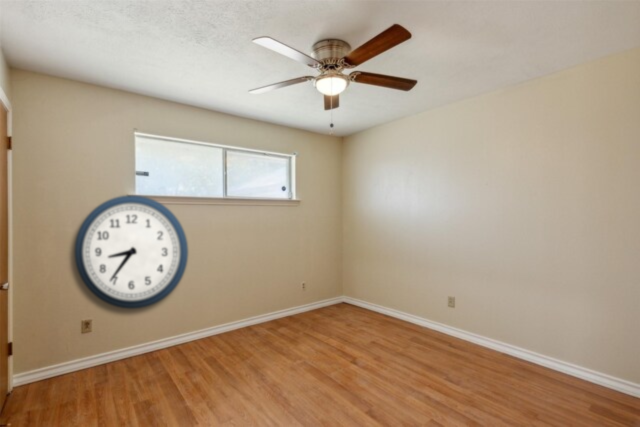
8,36
